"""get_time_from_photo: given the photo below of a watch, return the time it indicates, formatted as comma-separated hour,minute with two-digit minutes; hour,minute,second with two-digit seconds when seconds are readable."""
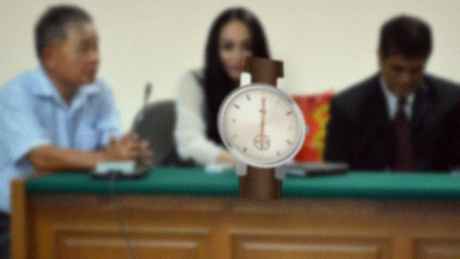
6,00
